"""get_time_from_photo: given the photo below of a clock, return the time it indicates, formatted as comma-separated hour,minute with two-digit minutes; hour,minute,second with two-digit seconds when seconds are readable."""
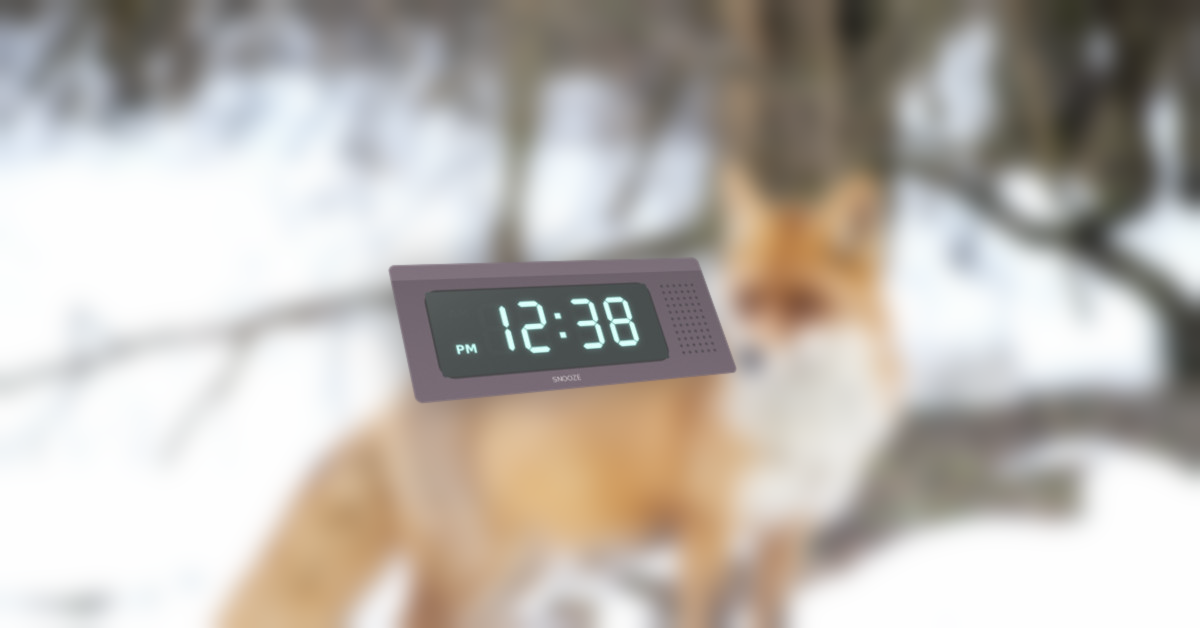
12,38
